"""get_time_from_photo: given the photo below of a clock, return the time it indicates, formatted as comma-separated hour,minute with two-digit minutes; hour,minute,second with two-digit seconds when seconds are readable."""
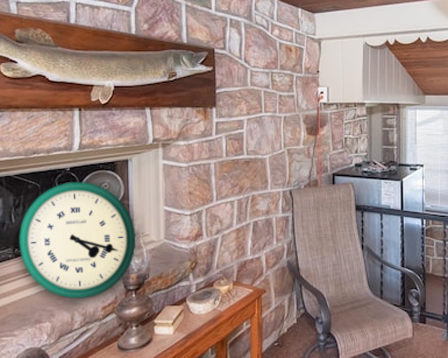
4,18
